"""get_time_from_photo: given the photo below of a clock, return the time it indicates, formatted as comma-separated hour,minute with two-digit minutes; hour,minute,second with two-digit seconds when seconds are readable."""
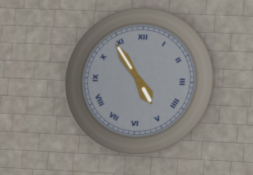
4,54
